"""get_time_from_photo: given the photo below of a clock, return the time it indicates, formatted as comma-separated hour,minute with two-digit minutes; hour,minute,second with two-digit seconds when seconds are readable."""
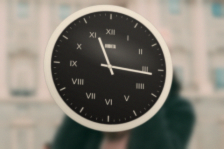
11,16
